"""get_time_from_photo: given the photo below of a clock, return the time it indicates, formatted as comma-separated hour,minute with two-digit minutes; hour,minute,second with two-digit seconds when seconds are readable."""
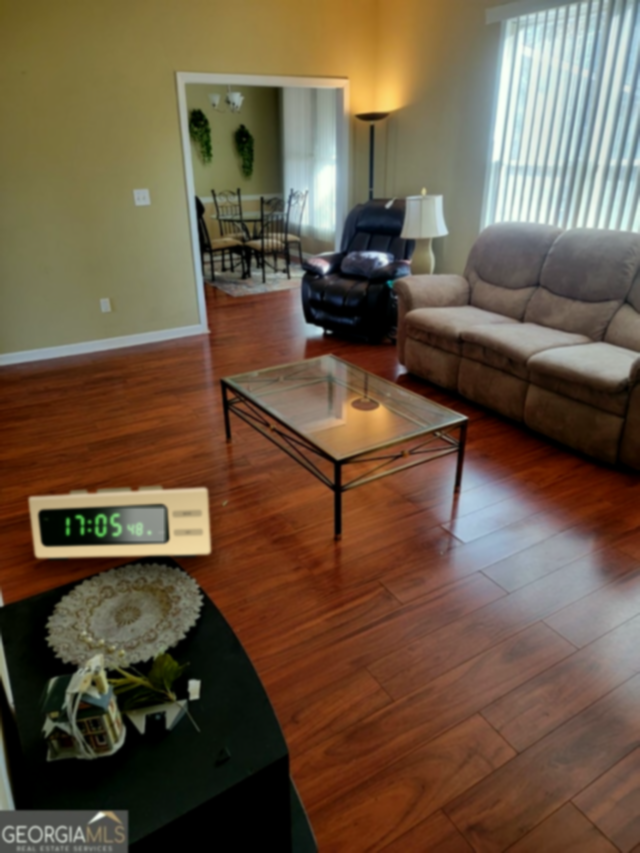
17,05
